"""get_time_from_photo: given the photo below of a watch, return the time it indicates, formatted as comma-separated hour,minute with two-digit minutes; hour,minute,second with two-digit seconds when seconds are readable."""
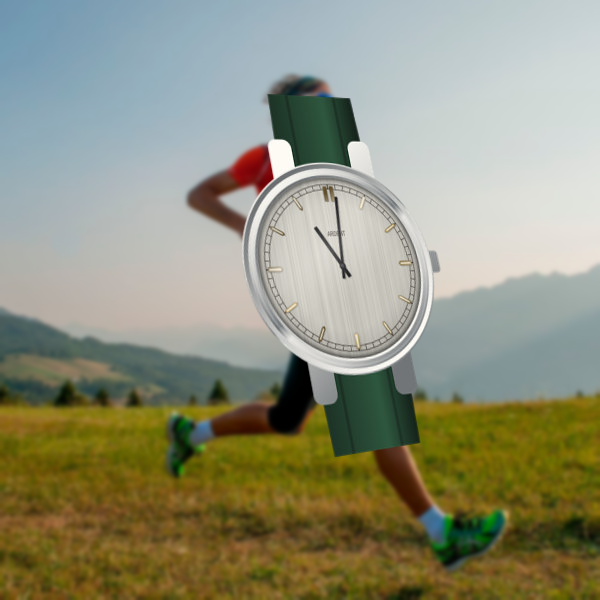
11,01
